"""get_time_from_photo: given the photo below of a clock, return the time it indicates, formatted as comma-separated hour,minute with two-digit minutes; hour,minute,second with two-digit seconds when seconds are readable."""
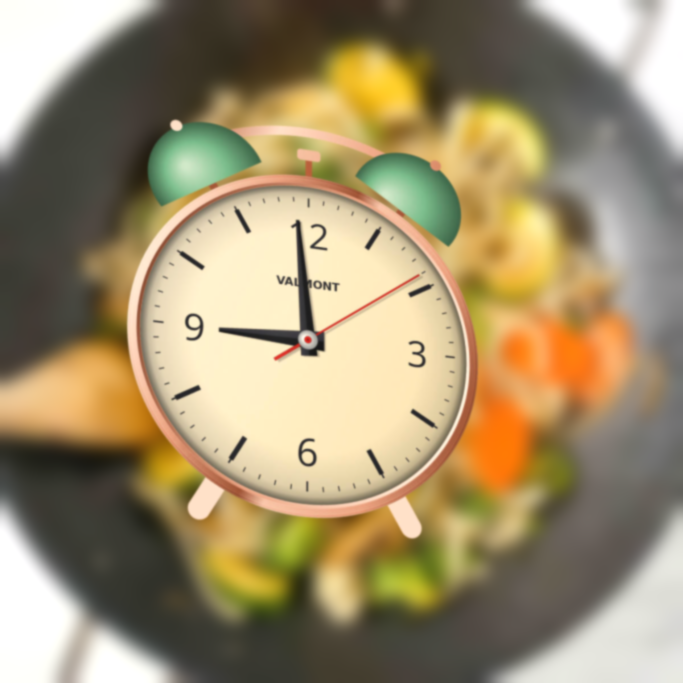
8,59,09
